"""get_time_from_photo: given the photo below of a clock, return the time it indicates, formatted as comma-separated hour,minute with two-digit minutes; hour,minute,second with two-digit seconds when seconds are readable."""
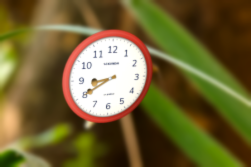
8,40
